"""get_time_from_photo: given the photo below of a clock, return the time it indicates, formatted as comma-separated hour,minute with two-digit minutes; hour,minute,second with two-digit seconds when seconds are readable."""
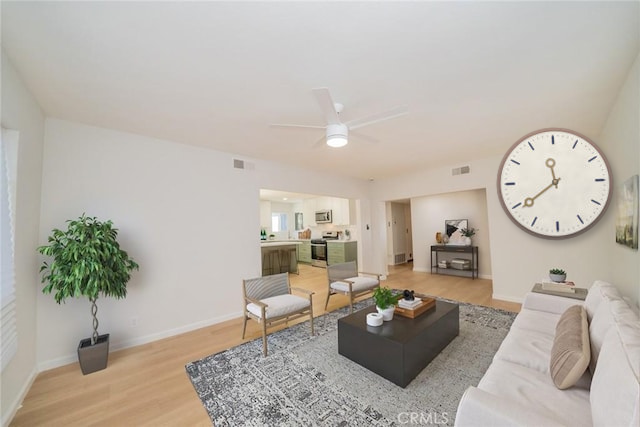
11,39
